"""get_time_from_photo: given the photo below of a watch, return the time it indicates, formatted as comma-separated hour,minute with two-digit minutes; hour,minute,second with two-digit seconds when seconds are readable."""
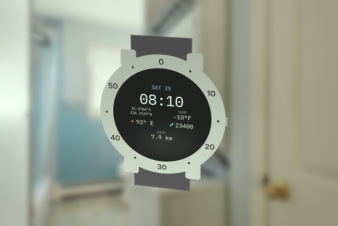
8,10
